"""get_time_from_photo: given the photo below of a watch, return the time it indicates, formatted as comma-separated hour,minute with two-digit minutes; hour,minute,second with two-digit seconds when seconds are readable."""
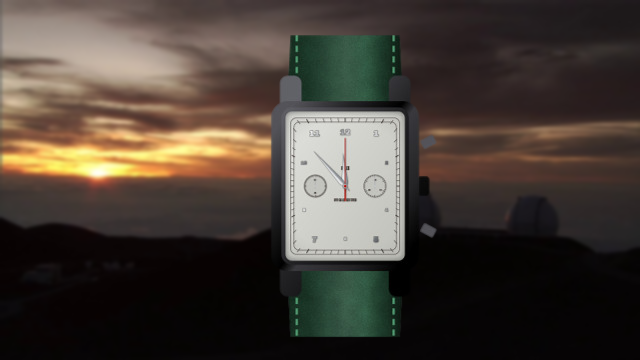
11,53
